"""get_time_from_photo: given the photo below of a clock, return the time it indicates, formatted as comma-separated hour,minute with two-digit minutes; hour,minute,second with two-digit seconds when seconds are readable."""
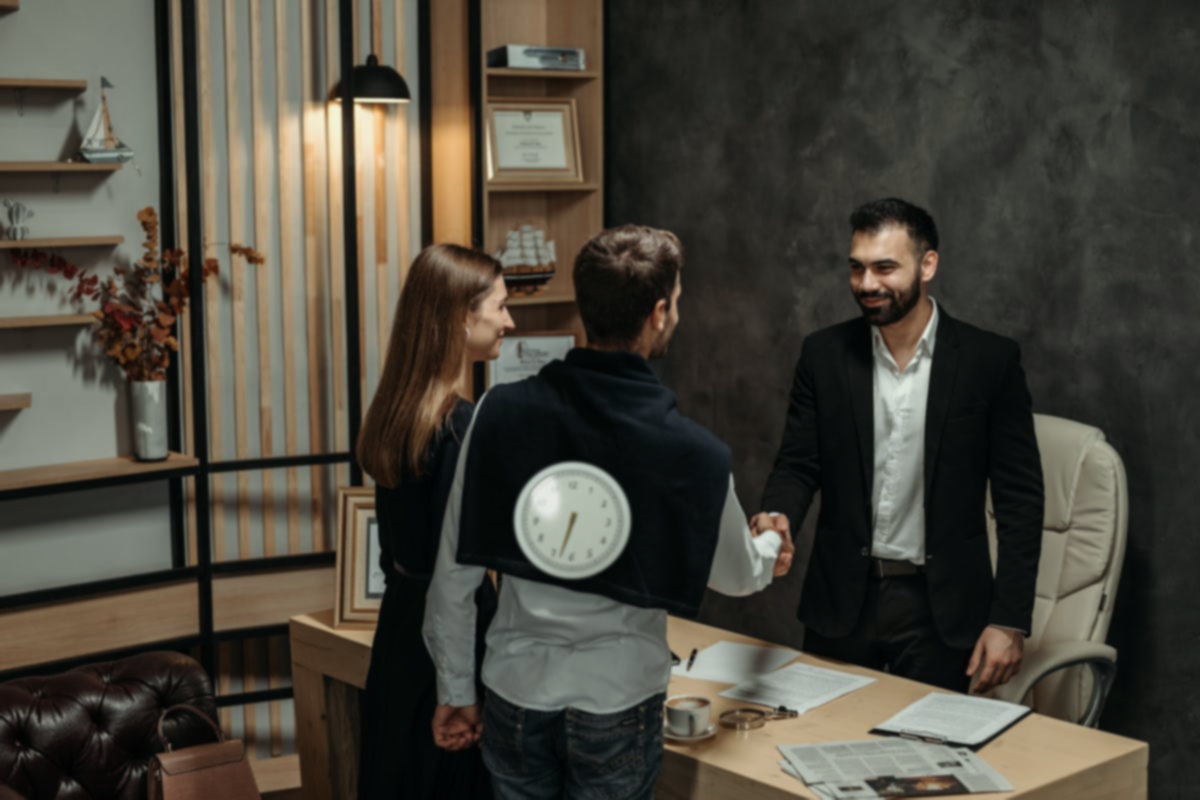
6,33
